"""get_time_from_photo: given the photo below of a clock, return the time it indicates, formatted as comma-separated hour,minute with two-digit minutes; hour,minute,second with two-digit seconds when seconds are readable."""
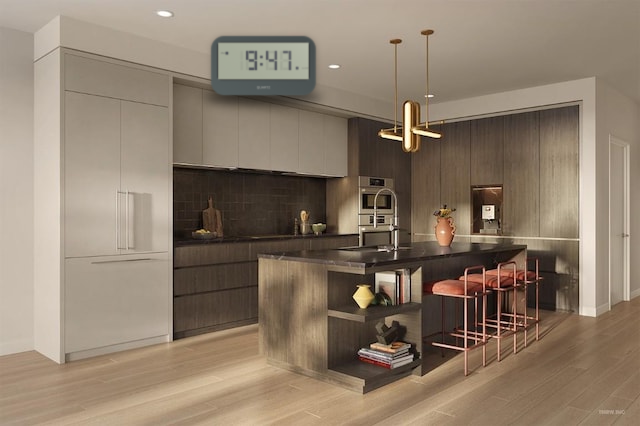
9,47
